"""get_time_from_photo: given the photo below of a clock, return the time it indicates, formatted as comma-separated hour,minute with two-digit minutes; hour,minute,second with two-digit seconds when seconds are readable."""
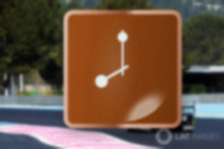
8,00
